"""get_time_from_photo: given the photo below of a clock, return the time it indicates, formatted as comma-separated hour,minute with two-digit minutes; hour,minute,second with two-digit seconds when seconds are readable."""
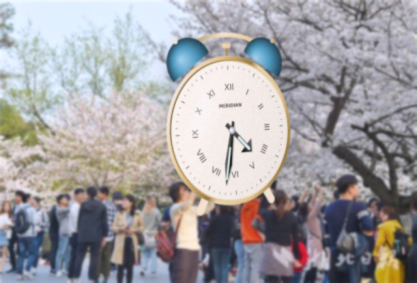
4,32
